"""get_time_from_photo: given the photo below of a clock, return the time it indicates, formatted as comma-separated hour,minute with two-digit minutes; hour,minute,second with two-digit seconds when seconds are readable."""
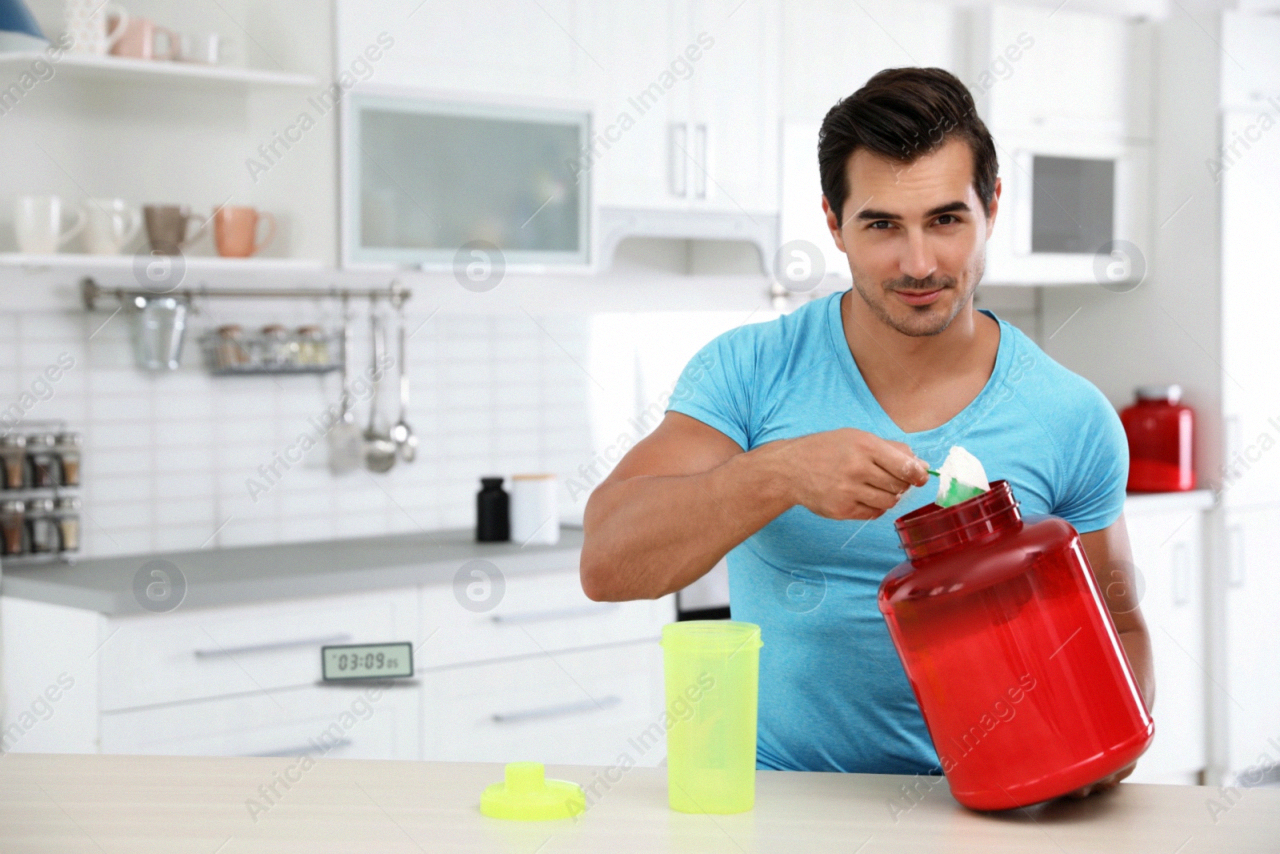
3,09
